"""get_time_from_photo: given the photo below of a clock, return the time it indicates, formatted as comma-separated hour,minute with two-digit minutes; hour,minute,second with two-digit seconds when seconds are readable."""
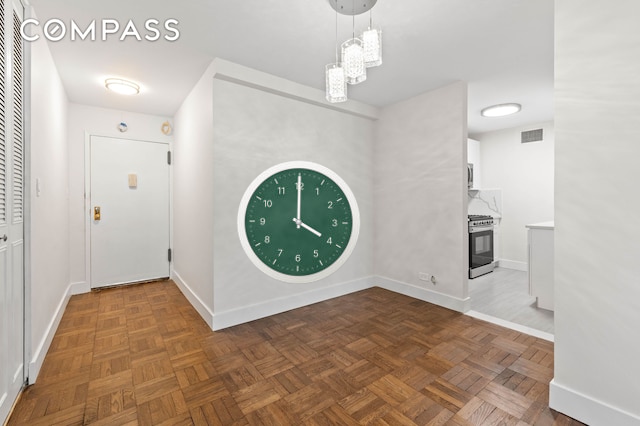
4,00
